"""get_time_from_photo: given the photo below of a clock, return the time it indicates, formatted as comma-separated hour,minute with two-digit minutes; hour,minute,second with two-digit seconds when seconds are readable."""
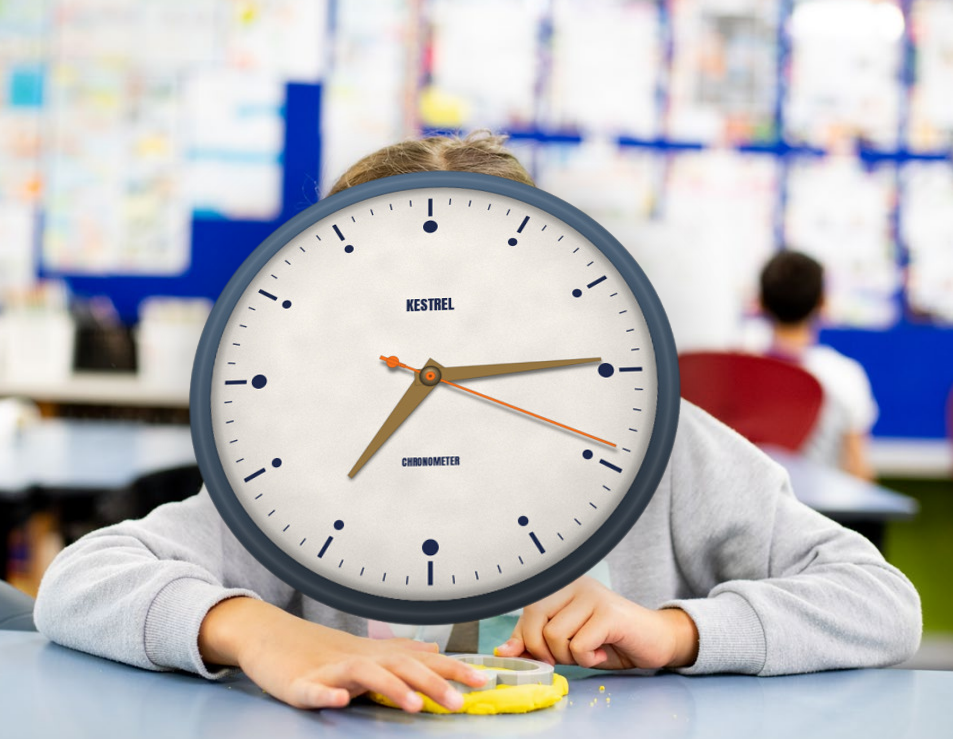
7,14,19
